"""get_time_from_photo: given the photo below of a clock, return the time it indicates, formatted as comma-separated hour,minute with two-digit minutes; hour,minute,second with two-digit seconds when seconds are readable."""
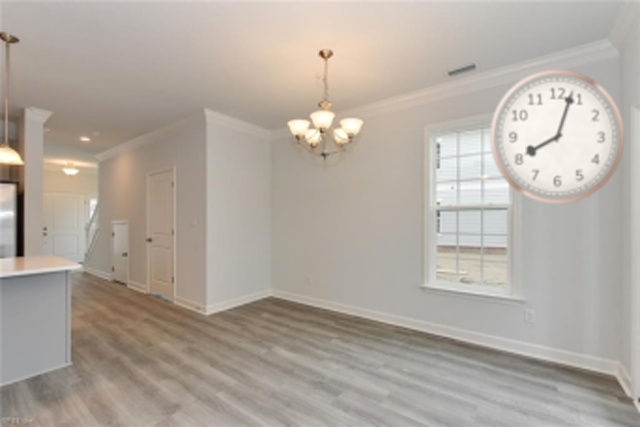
8,03
